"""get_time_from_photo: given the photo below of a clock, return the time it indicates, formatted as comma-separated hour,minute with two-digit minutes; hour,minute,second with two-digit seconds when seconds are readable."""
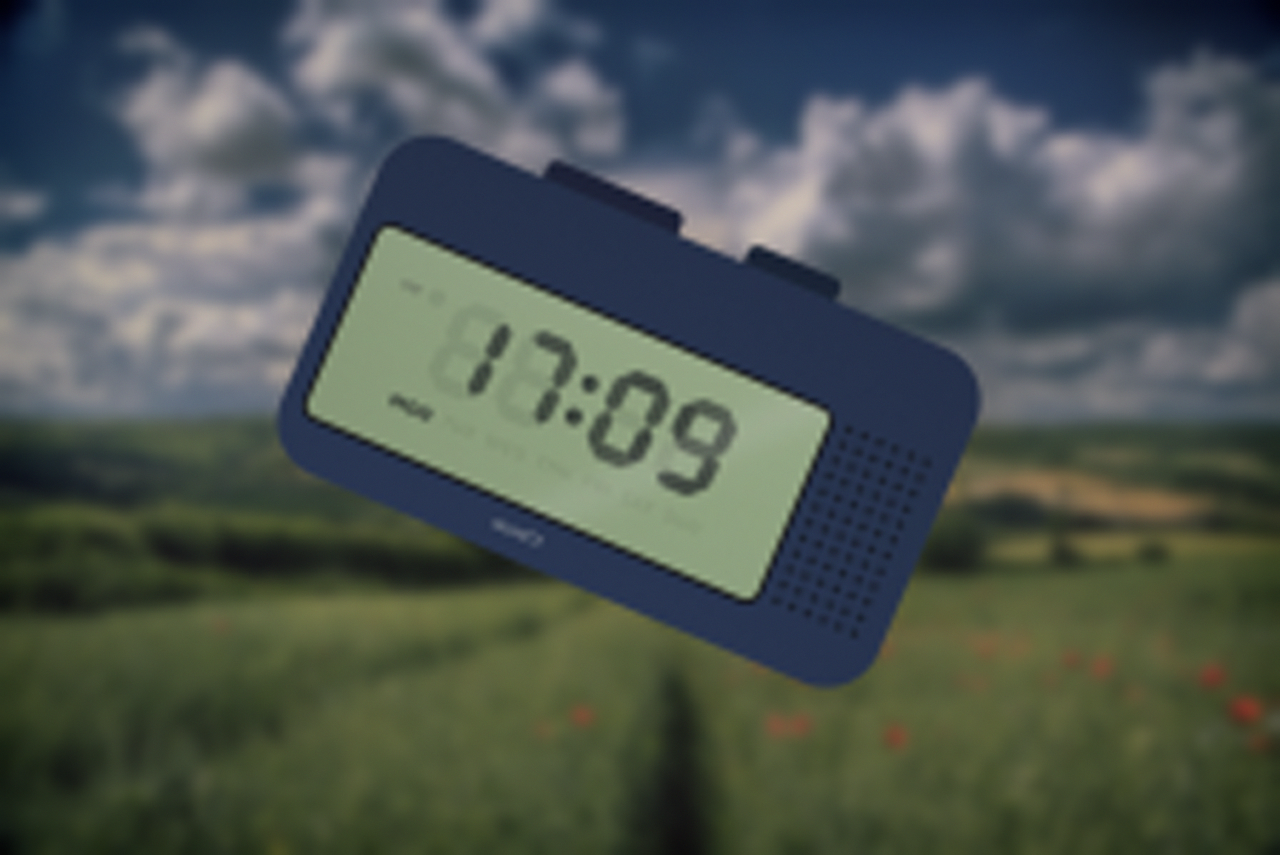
17,09
